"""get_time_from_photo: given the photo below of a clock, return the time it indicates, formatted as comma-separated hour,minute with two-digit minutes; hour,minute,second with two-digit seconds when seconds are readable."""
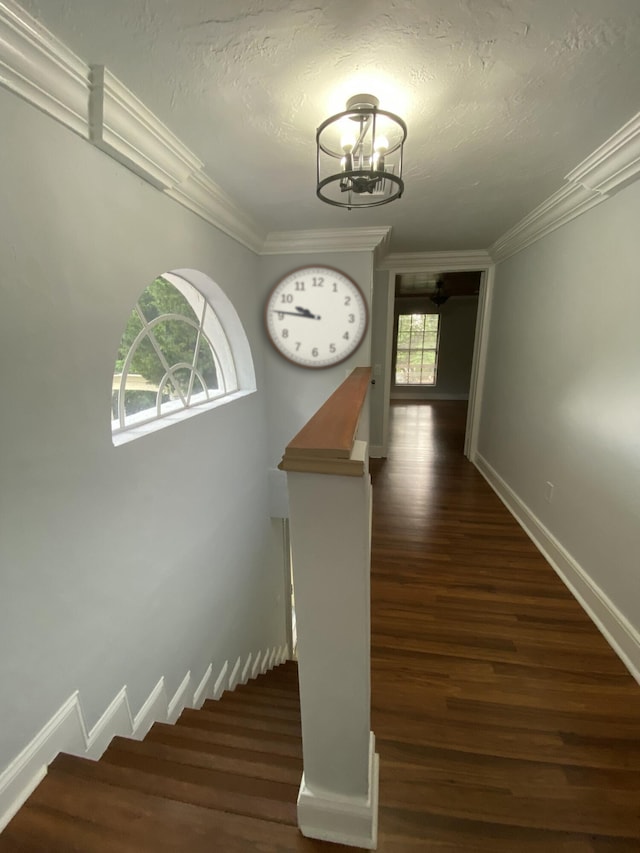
9,46
